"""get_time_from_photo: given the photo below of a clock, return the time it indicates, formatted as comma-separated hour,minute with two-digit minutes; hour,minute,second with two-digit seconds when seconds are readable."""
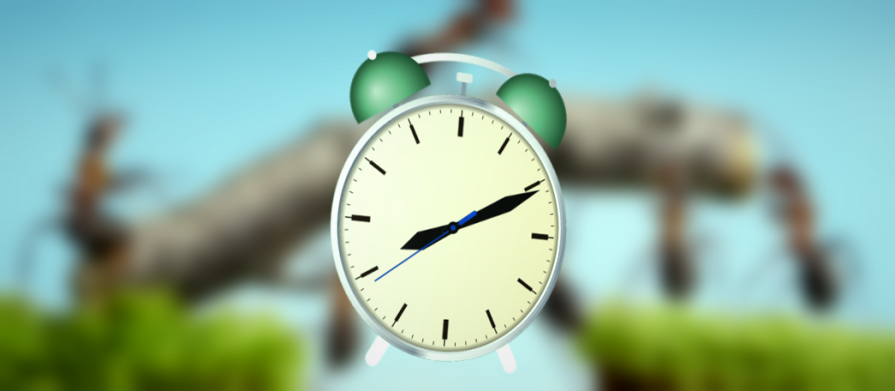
8,10,39
